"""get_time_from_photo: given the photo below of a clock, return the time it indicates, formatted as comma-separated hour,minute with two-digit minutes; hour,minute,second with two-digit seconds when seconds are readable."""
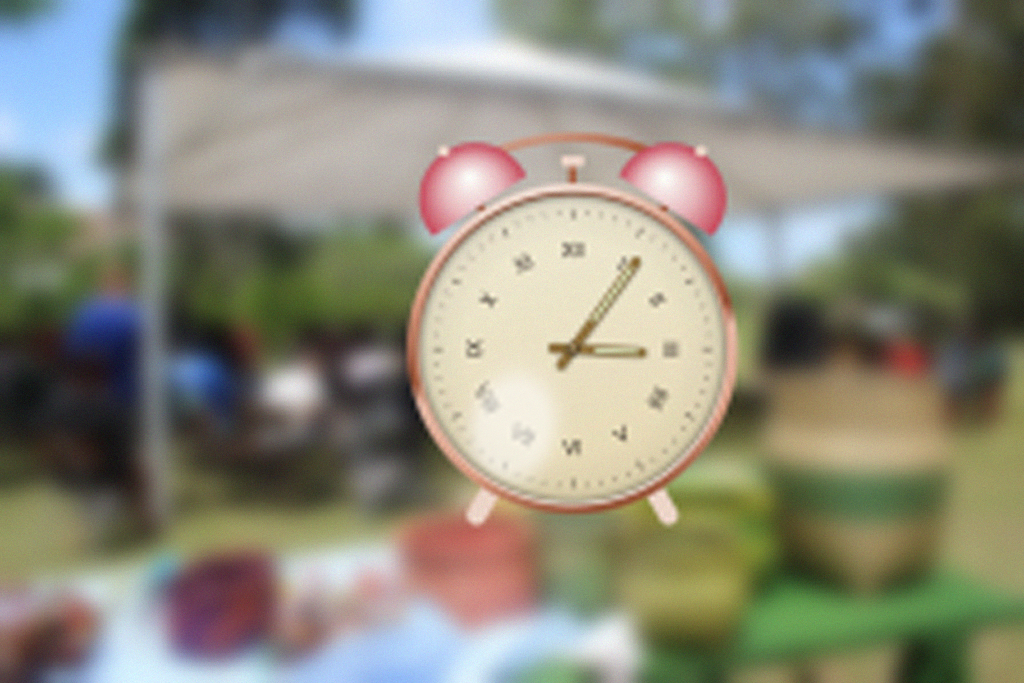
3,06
